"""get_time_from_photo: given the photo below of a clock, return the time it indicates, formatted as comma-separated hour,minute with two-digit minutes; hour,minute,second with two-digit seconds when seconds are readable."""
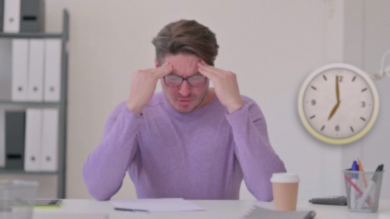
6,59
